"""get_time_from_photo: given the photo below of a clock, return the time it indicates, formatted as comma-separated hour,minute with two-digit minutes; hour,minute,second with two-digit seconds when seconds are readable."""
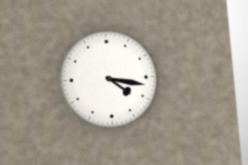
4,17
